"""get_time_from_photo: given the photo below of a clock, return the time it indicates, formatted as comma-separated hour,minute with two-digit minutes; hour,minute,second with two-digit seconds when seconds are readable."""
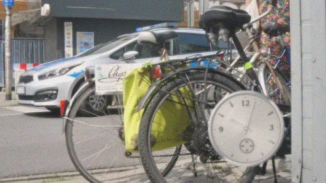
10,03
